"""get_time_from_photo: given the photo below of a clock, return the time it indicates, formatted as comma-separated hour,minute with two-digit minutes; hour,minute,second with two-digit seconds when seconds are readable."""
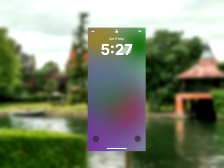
5,27
